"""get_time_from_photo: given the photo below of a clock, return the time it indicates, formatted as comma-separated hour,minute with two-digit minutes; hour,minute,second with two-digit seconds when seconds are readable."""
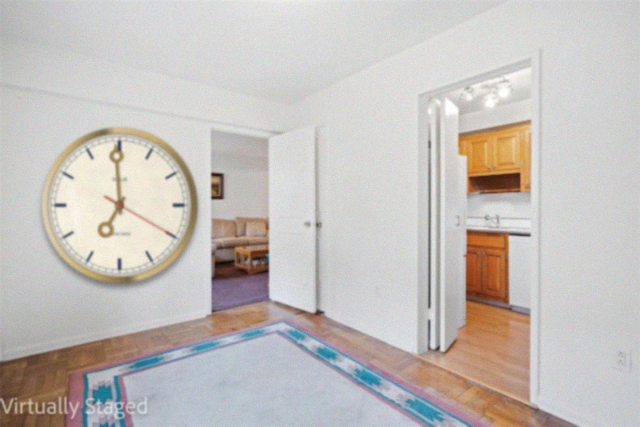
6,59,20
